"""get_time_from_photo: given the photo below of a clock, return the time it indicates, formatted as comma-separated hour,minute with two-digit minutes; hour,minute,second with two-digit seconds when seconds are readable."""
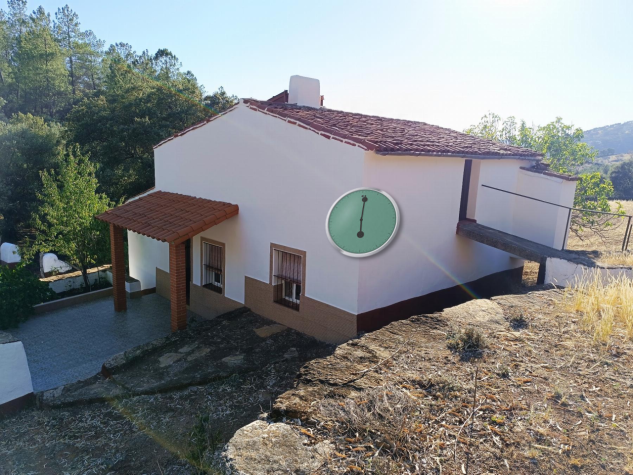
6,01
